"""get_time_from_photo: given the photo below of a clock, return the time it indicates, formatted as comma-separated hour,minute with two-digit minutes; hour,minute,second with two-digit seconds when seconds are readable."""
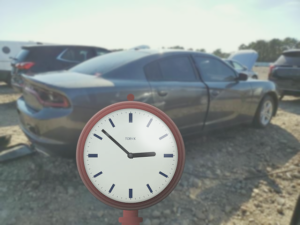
2,52
